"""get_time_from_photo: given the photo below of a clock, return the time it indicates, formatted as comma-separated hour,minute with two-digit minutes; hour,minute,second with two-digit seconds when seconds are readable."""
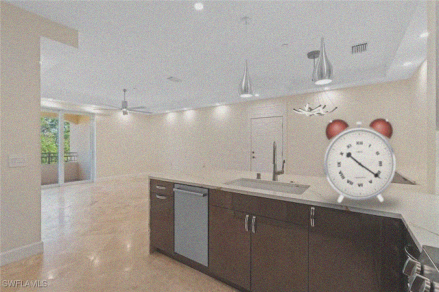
10,21
